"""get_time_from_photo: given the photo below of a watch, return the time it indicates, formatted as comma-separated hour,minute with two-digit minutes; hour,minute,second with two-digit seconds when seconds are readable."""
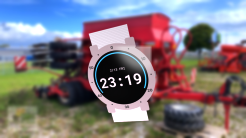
23,19
